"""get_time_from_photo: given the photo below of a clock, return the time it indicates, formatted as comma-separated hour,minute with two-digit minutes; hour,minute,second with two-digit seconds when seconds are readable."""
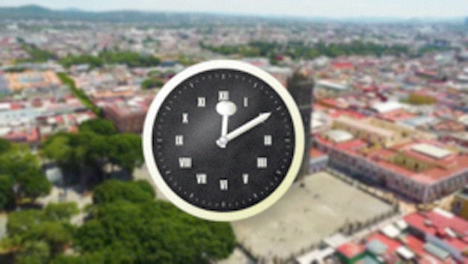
12,10
